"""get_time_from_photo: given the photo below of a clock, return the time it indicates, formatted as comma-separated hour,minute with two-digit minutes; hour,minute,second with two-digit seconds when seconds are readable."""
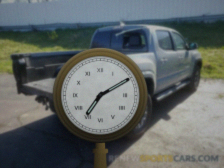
7,10
